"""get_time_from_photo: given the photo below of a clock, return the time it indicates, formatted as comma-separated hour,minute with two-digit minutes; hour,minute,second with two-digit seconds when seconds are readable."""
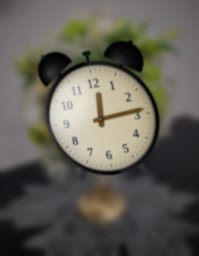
12,14
